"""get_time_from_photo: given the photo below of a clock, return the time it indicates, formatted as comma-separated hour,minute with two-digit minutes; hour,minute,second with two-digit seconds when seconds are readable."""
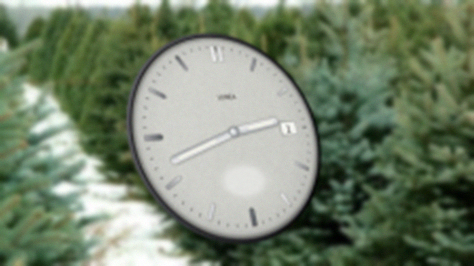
2,42
